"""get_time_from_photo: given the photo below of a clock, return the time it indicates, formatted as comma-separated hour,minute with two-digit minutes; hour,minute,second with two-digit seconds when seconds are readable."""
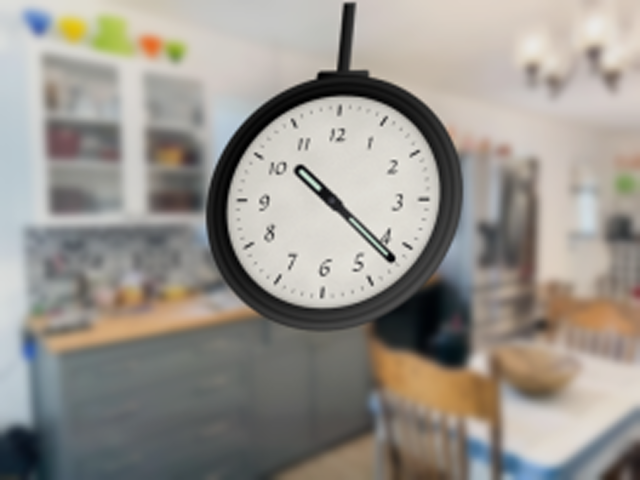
10,22
